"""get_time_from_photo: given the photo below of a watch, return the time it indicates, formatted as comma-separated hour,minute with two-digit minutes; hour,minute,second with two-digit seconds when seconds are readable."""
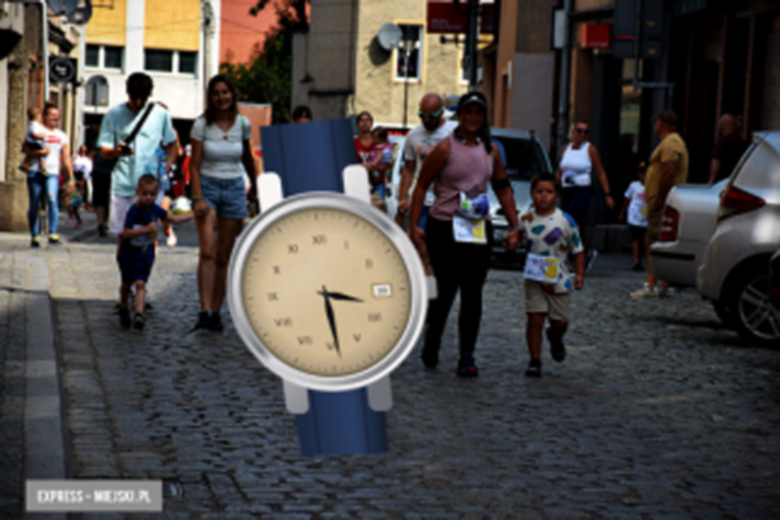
3,29
